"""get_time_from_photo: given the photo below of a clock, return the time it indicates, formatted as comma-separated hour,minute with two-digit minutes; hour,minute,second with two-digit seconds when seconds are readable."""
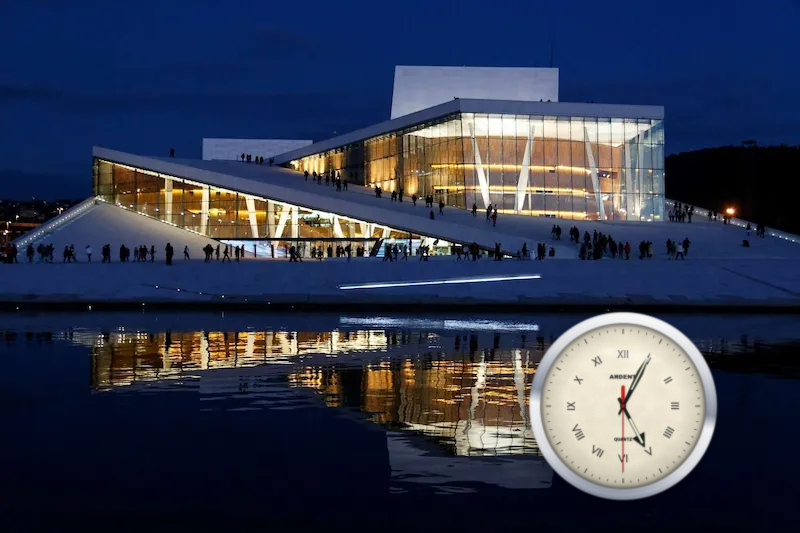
5,04,30
